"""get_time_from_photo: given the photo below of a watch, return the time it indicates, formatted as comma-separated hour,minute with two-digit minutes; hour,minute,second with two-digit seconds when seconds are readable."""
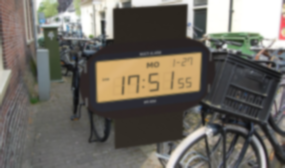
17,51
